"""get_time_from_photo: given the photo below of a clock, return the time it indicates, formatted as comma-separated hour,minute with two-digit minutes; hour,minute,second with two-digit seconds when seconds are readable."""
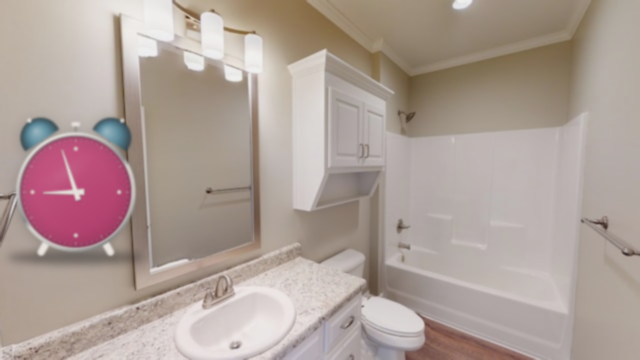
8,57
